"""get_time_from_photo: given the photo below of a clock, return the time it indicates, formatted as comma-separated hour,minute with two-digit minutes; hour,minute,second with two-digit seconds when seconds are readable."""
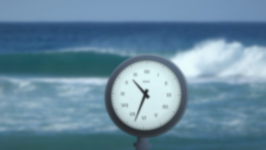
10,33
